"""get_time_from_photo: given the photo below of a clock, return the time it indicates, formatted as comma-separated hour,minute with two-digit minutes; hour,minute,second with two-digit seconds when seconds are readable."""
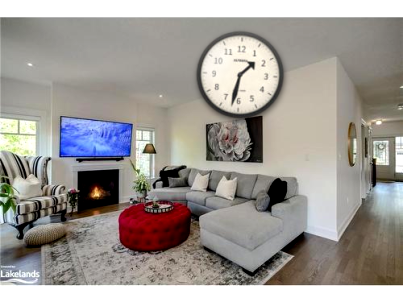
1,32
